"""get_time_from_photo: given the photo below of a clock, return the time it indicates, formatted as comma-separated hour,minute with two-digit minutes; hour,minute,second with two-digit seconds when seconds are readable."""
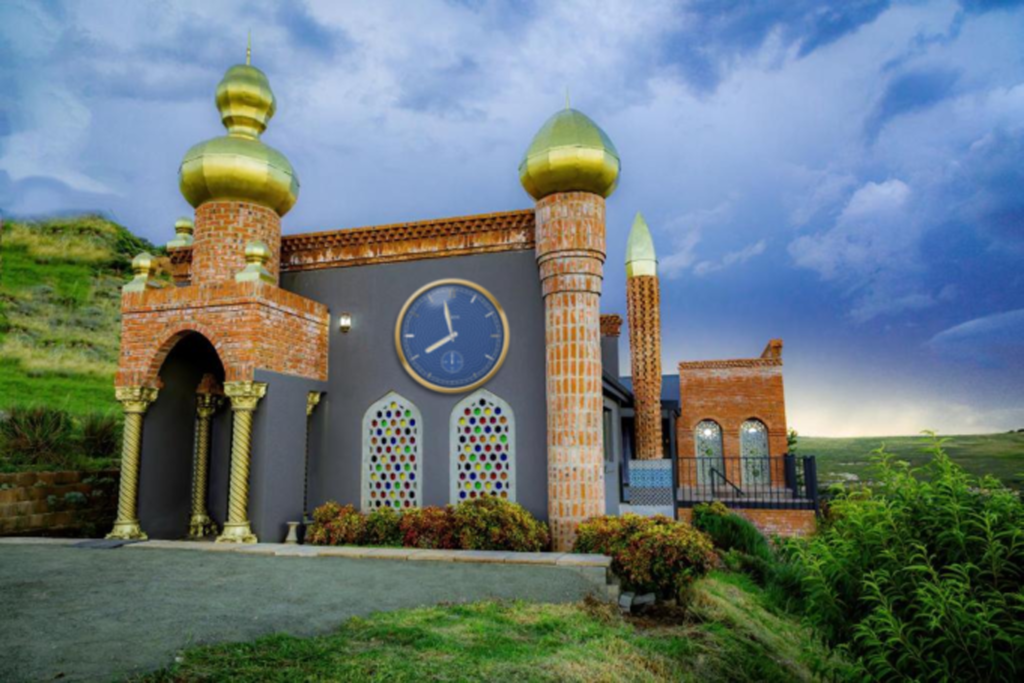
7,58
